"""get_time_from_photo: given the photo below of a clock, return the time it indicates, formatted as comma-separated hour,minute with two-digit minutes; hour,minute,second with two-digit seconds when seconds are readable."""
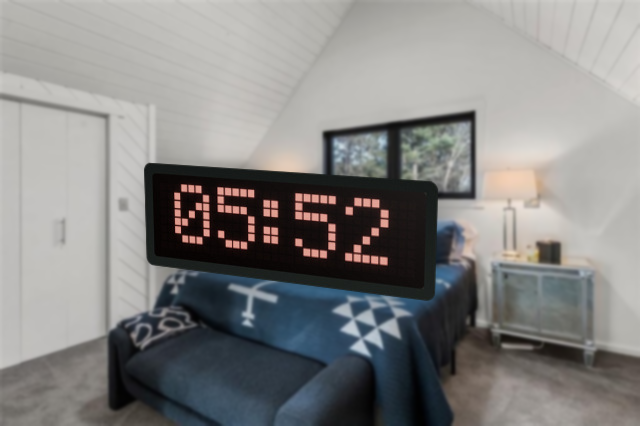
5,52
